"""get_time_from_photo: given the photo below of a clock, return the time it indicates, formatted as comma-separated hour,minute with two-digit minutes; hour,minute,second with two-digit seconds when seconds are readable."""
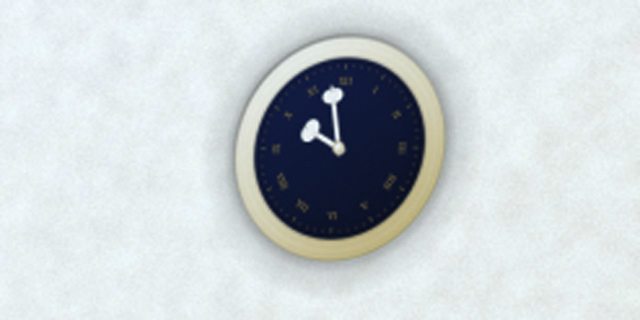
9,58
